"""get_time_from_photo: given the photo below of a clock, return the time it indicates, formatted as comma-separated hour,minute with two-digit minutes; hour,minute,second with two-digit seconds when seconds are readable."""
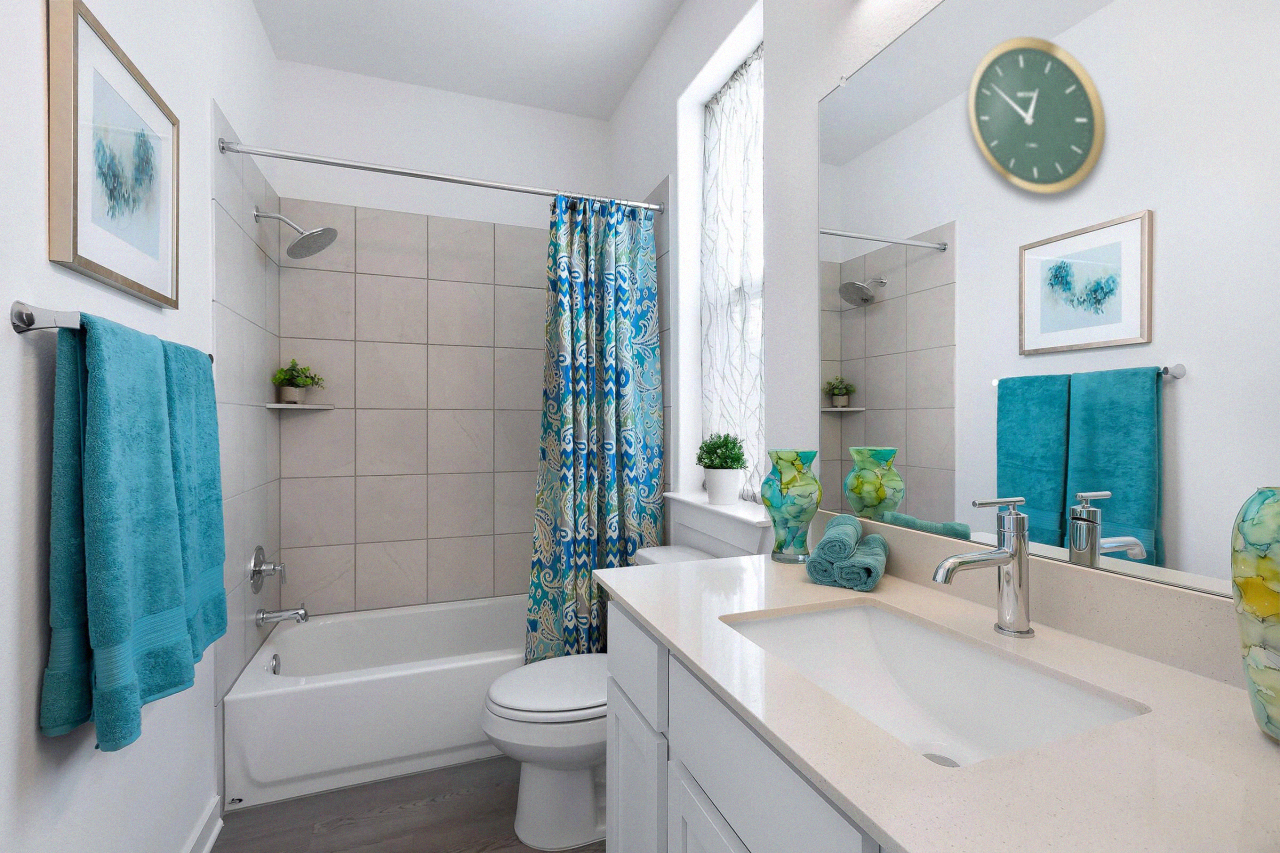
12,52
